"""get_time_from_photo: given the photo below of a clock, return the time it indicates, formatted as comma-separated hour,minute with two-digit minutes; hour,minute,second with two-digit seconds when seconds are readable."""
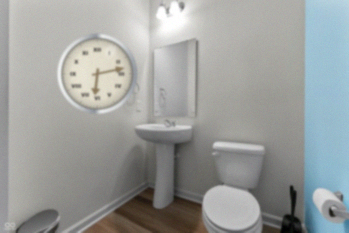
6,13
